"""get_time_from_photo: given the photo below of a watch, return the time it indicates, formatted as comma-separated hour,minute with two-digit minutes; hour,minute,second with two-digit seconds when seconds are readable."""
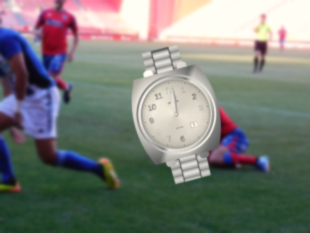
12,01
